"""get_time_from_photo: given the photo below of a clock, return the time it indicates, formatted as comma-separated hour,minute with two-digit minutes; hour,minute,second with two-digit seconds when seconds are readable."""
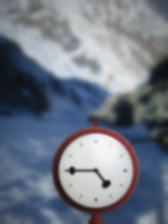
4,45
